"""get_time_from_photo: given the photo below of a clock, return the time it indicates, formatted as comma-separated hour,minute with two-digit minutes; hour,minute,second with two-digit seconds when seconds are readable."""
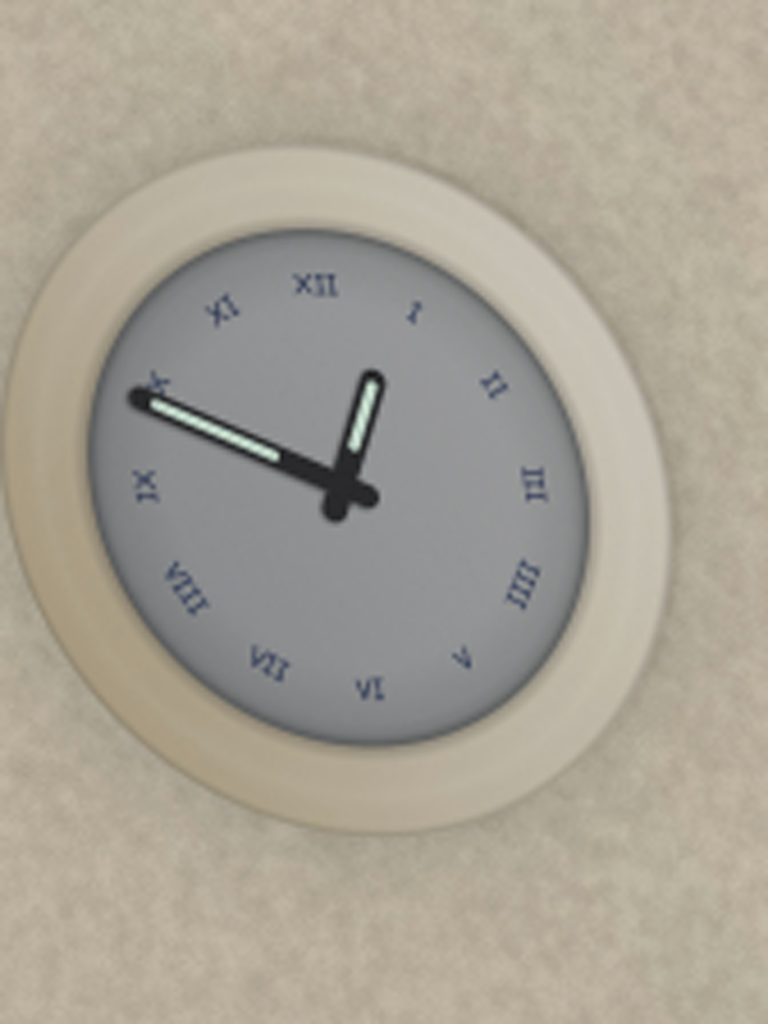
12,49
